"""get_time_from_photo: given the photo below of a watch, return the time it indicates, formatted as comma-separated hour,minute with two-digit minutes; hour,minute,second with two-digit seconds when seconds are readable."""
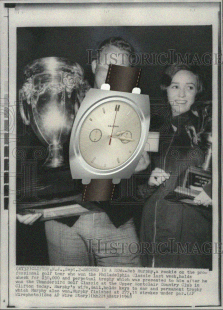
2,16
